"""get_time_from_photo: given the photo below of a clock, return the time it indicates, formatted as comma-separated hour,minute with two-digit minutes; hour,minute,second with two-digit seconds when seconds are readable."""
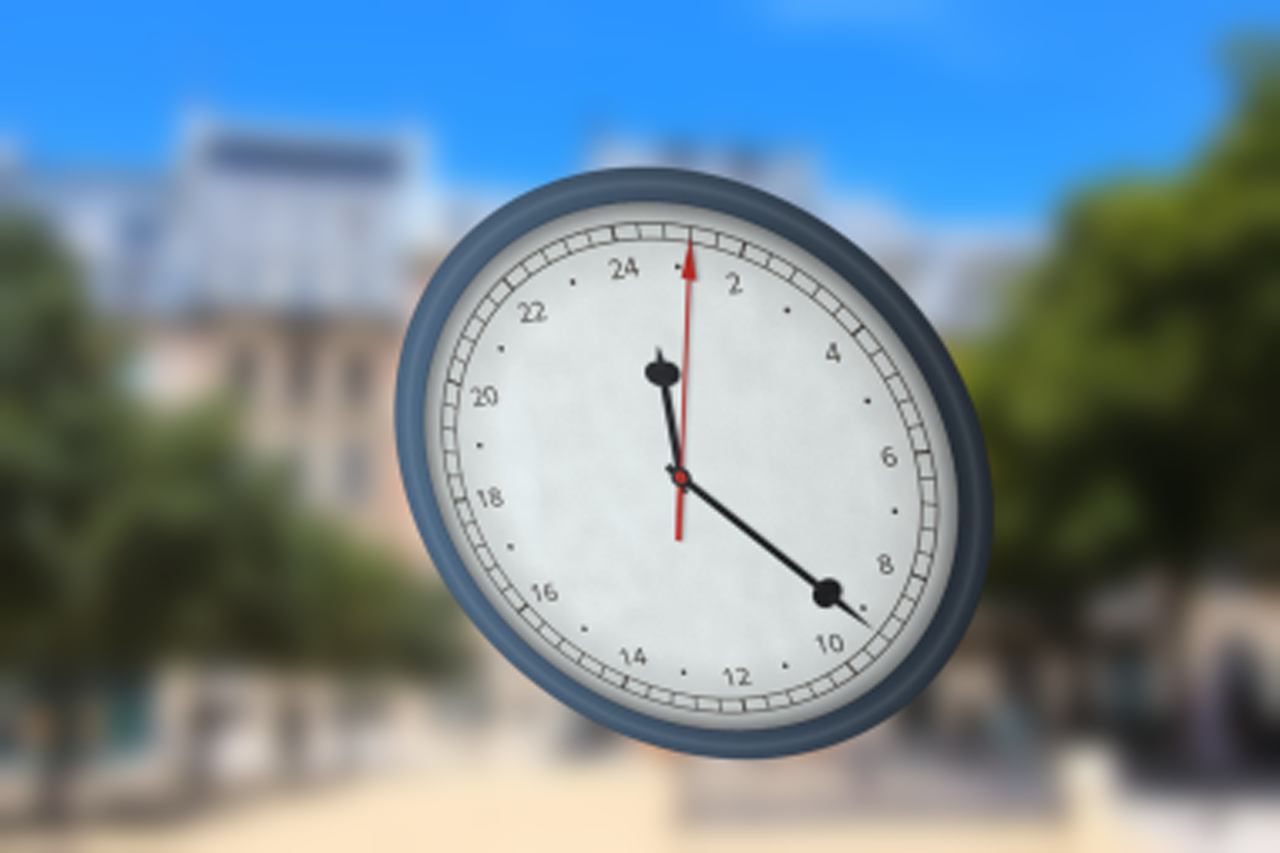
0,23,03
